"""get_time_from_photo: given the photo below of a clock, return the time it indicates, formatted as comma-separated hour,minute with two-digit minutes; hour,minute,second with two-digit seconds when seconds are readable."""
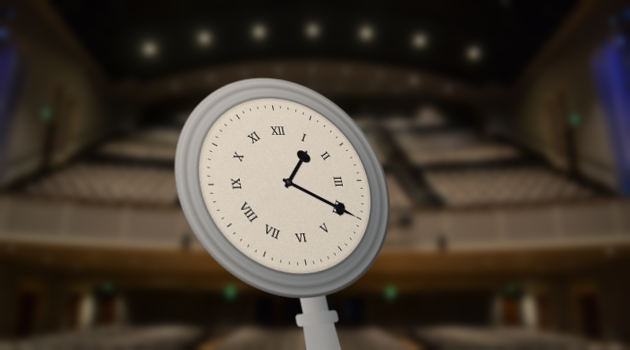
1,20
